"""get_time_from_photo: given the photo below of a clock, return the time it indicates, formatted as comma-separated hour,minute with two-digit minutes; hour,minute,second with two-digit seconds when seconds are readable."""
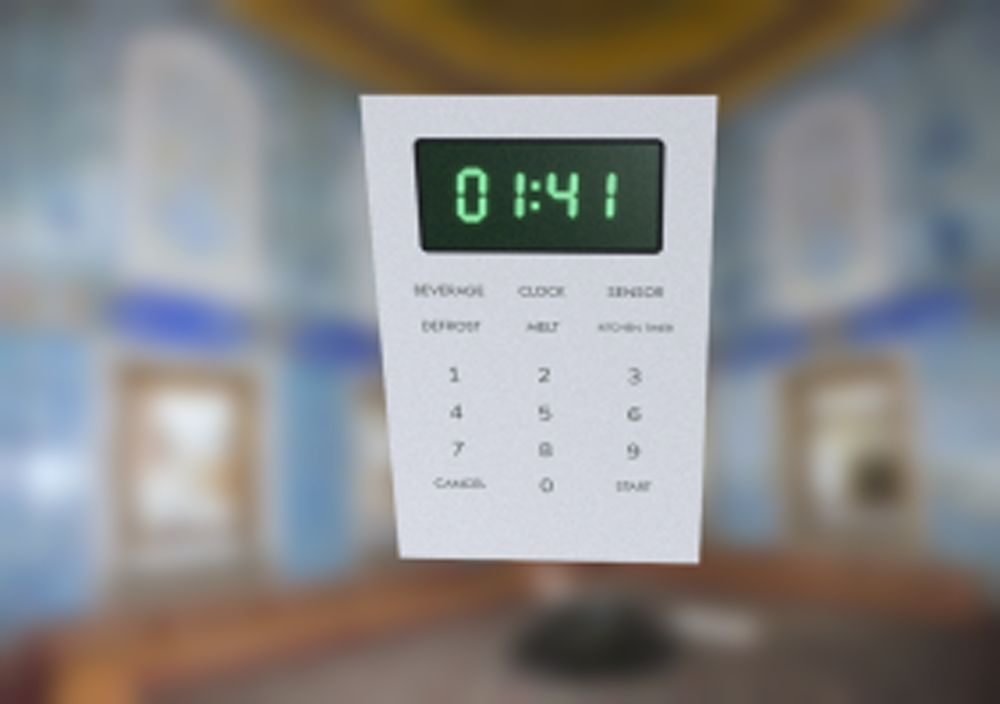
1,41
